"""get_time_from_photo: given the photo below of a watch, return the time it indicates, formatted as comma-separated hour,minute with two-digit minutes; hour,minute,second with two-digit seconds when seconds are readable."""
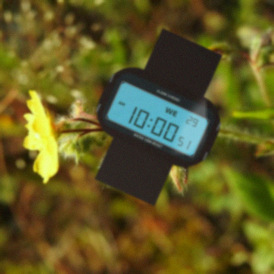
10,00
